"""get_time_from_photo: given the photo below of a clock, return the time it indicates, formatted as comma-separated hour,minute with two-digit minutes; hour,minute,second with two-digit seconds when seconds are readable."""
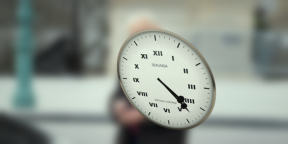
4,23
